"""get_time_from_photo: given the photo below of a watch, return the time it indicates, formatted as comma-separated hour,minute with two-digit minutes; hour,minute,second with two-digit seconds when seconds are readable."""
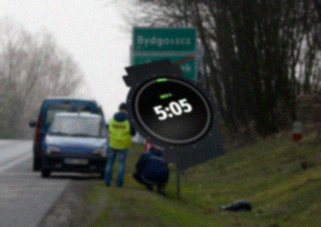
5,05
